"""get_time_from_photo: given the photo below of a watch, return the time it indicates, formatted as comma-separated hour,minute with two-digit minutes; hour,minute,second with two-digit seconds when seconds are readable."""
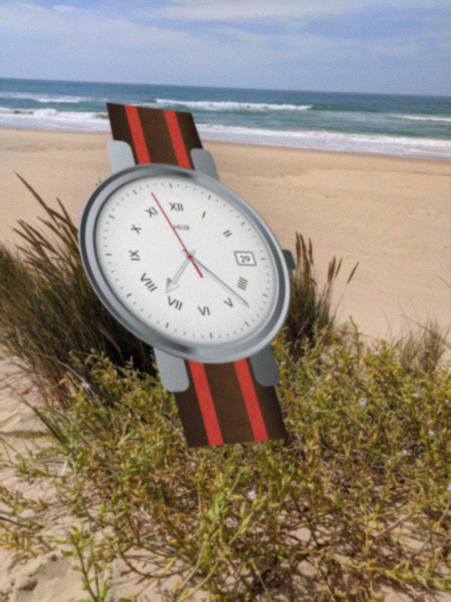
7,22,57
